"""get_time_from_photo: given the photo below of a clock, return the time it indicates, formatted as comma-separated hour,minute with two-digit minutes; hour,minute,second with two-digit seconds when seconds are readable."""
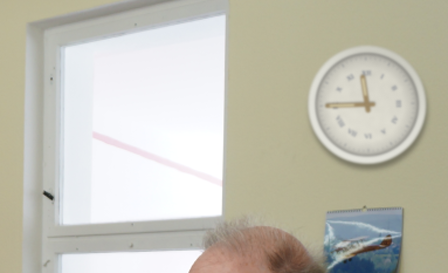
11,45
